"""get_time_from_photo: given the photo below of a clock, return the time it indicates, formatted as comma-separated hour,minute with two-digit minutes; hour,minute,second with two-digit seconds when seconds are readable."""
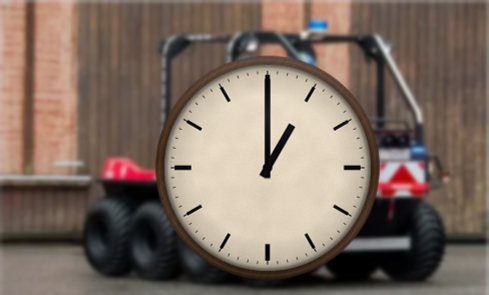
1,00
